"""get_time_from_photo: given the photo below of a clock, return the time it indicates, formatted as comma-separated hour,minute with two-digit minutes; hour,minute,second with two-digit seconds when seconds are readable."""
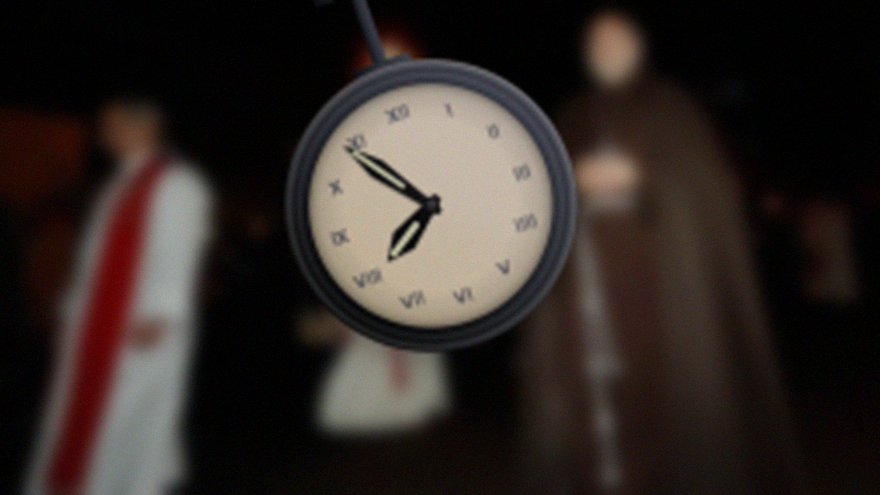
7,54
